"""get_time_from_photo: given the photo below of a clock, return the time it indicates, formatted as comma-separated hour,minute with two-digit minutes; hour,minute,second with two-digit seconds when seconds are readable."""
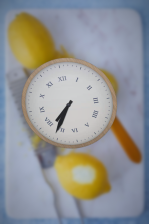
7,36
